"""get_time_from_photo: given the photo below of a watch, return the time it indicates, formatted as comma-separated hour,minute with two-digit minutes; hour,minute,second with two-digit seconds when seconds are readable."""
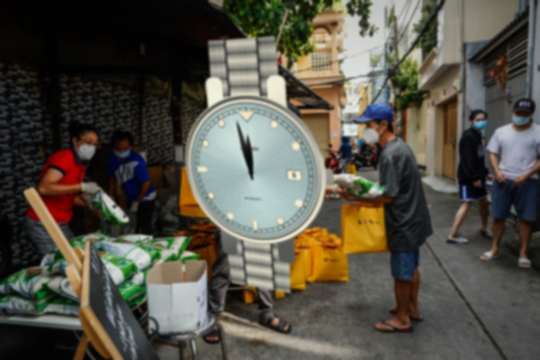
11,58
